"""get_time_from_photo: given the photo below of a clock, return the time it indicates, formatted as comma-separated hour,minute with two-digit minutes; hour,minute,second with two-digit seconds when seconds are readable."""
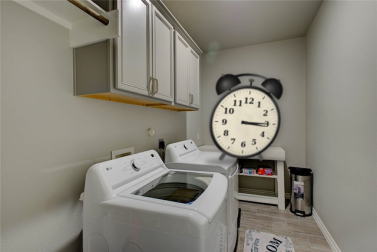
3,15
